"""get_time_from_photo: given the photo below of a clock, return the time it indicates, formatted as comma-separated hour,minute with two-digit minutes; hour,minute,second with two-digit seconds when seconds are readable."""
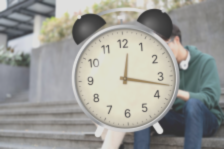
12,17
